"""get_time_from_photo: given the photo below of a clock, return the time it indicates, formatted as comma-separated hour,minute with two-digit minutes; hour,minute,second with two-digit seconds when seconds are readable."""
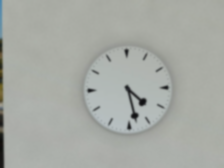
4,28
